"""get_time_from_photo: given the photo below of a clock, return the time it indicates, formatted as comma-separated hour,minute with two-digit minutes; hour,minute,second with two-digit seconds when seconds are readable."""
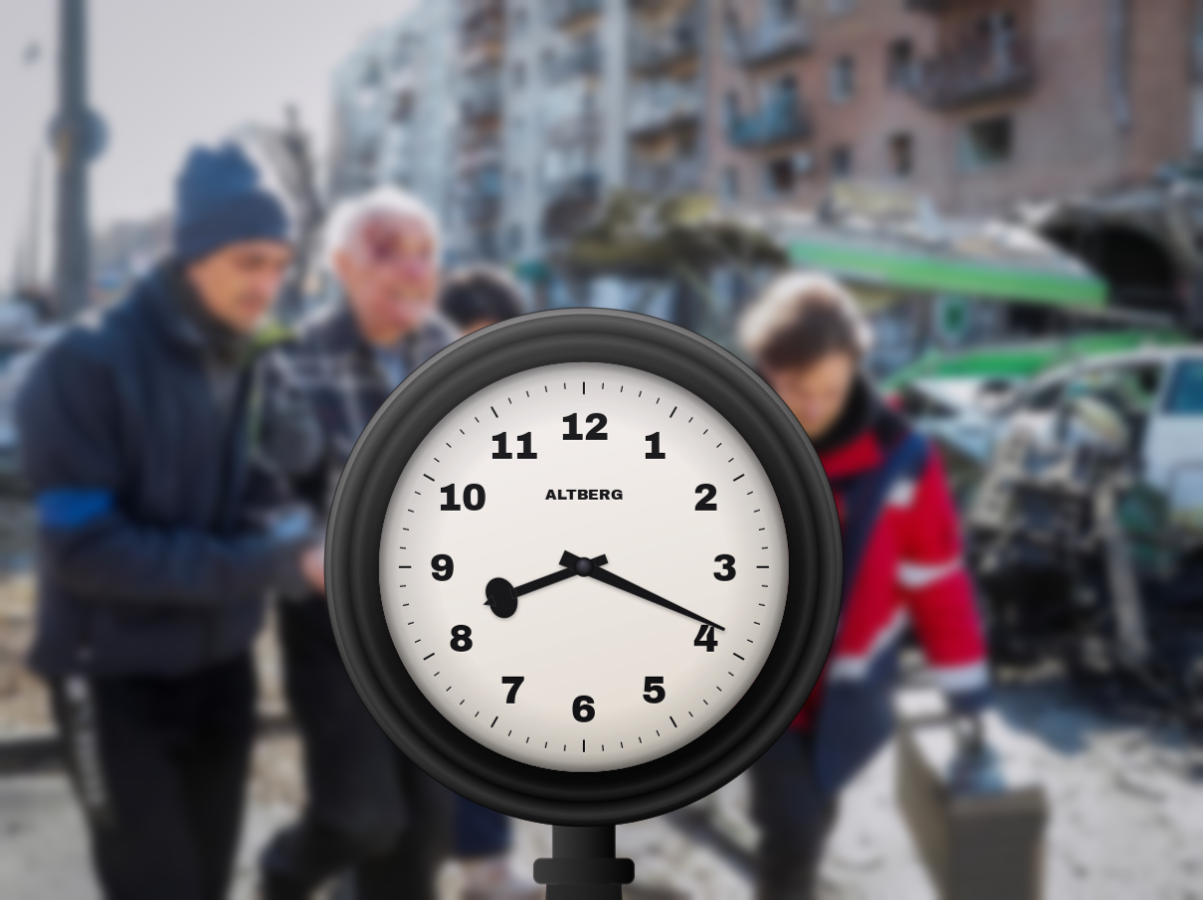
8,19
